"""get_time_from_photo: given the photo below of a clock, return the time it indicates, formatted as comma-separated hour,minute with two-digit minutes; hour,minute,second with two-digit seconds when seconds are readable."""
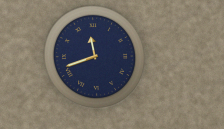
11,42
